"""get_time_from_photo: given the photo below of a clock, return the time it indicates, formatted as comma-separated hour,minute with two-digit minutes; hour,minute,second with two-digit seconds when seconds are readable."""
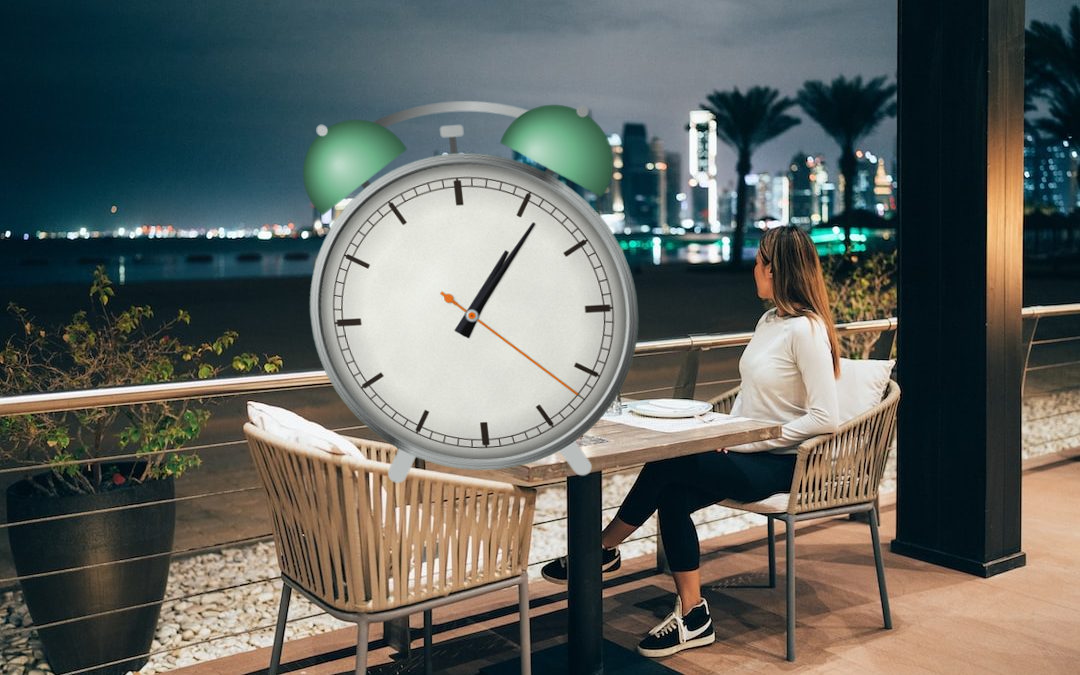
1,06,22
